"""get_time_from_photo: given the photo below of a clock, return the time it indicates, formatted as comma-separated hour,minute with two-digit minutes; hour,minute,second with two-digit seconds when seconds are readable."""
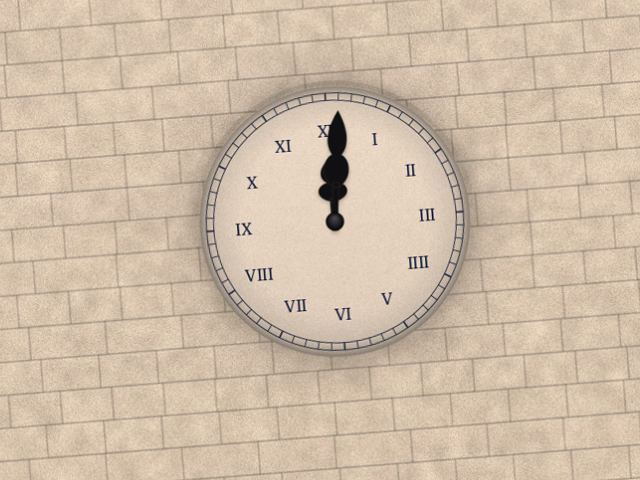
12,01
